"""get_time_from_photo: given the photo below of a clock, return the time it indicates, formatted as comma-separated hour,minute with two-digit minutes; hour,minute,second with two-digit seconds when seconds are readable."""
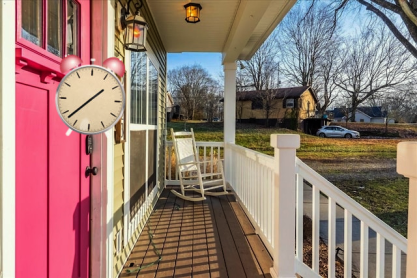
1,38
